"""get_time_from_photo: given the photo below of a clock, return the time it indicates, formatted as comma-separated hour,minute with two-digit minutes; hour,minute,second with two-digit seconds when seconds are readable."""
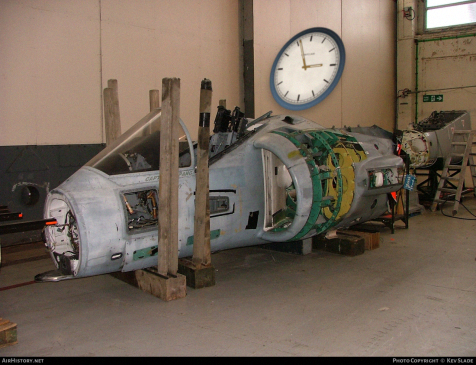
2,56
